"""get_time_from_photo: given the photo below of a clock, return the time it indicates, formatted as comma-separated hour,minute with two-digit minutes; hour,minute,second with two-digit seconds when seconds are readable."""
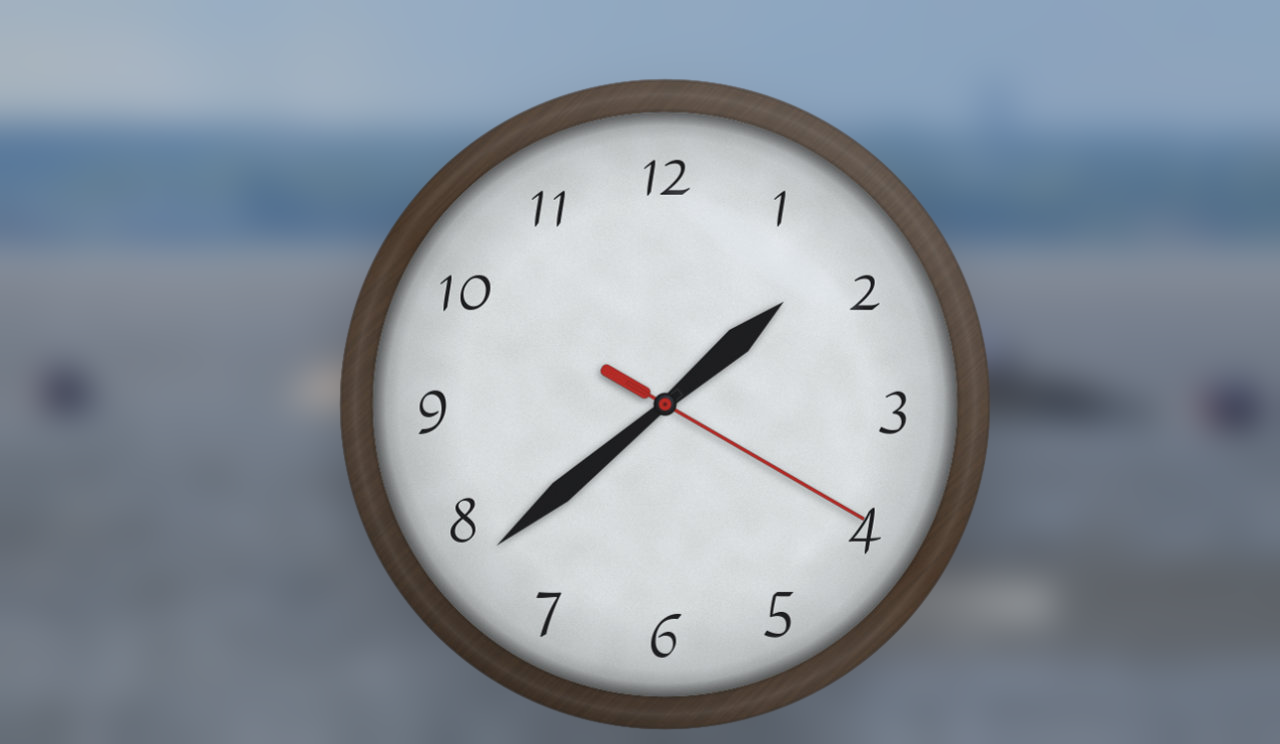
1,38,20
